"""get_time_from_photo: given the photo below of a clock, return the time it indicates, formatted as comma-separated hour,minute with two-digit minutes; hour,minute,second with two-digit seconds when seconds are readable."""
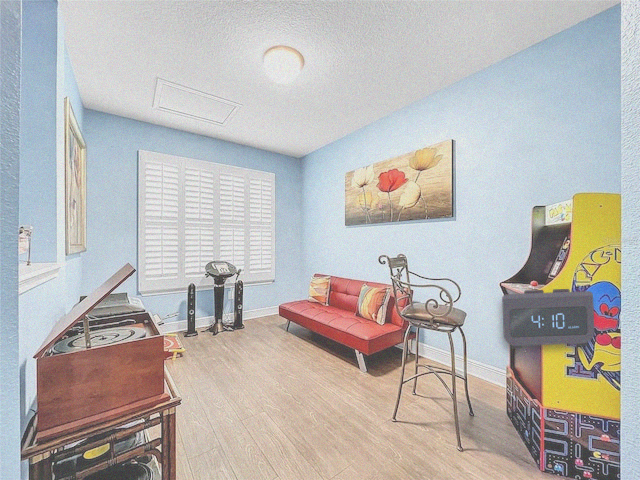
4,10
